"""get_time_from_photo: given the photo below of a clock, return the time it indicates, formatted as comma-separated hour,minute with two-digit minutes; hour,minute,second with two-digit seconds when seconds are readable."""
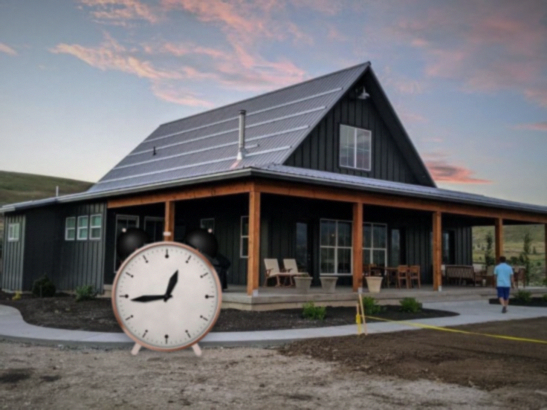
12,44
